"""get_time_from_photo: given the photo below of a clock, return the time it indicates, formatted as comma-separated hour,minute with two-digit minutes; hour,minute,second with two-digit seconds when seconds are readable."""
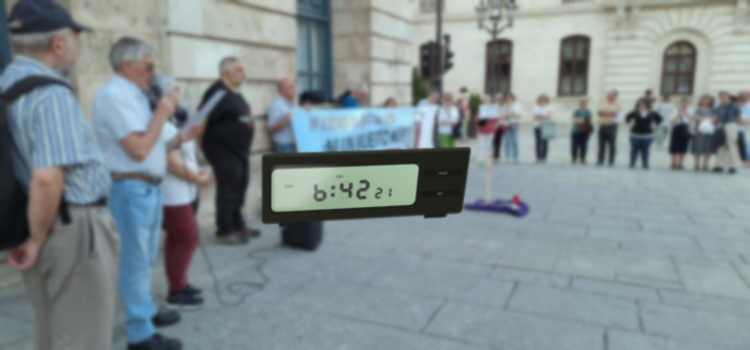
6,42,21
